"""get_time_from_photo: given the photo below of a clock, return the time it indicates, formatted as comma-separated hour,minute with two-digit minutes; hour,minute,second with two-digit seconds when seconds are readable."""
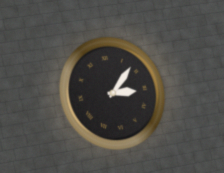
3,08
